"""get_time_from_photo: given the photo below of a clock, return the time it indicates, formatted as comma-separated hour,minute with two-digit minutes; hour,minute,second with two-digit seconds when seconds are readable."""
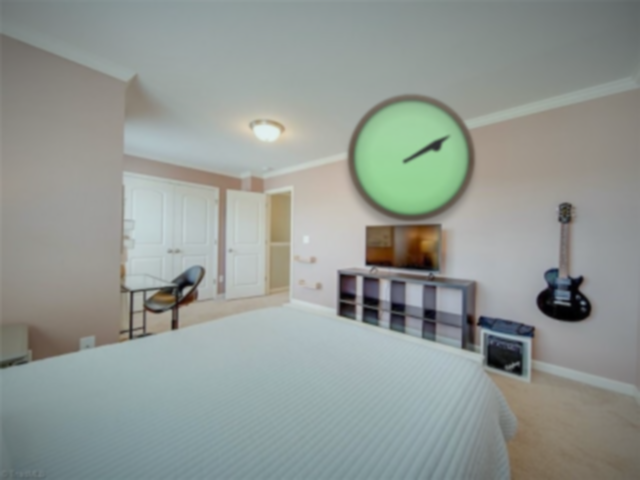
2,10
